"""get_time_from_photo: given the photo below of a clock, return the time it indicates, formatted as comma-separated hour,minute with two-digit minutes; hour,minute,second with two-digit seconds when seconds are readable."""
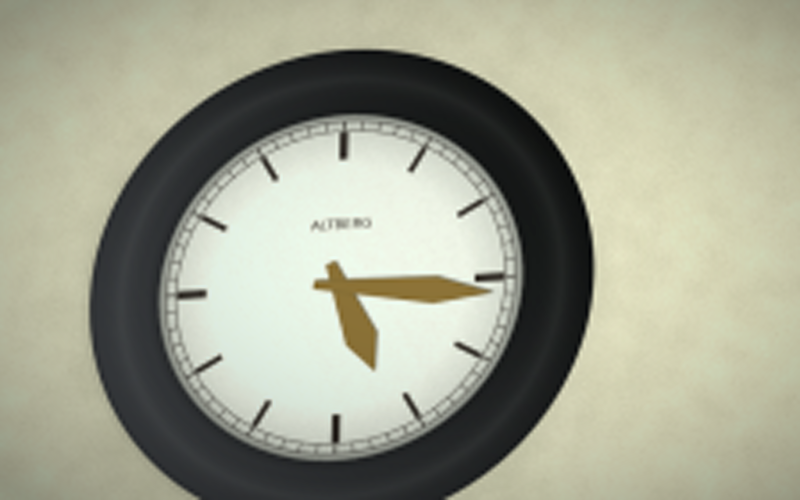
5,16
